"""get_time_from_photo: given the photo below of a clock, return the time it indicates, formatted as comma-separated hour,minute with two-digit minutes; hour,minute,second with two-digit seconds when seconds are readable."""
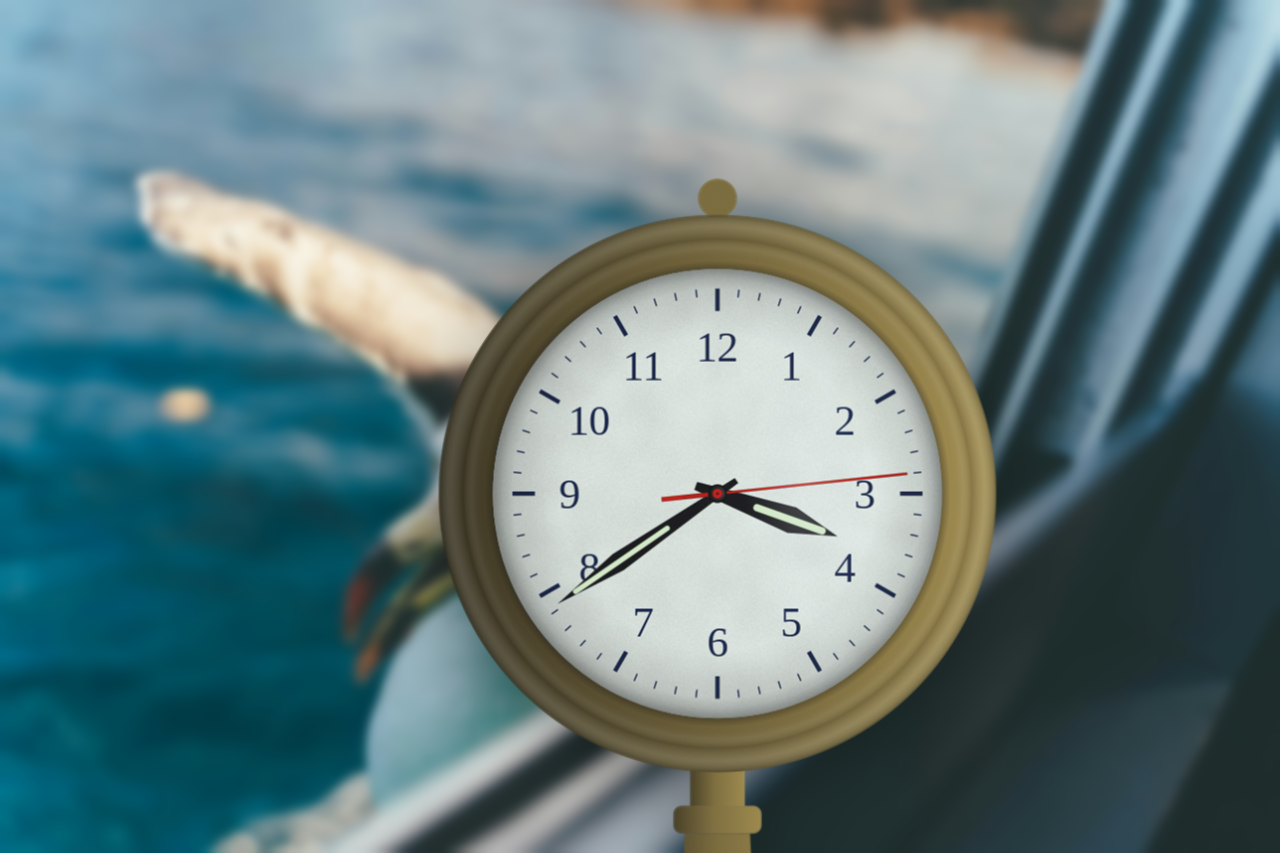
3,39,14
